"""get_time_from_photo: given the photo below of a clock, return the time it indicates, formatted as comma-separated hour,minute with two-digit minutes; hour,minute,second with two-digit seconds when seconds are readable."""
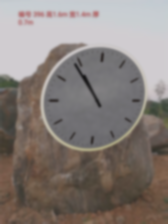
10,54
